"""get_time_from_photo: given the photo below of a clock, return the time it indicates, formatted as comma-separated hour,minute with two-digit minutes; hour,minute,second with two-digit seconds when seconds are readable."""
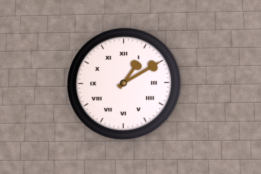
1,10
